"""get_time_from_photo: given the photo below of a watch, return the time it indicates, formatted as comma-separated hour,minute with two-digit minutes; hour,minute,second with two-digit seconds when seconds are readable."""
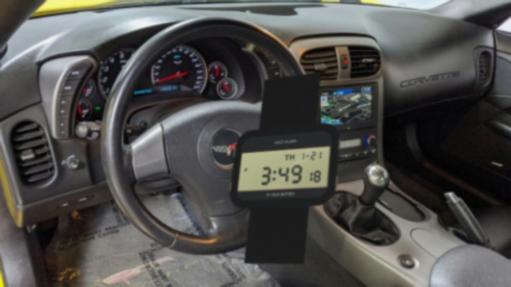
3,49,18
